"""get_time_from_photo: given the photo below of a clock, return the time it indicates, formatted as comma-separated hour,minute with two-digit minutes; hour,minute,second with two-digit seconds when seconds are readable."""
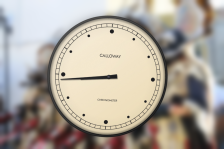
8,44
